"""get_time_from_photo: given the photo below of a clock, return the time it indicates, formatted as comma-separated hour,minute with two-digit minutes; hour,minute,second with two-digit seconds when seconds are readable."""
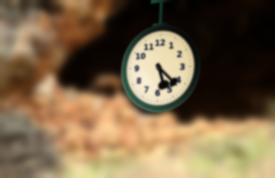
5,22
